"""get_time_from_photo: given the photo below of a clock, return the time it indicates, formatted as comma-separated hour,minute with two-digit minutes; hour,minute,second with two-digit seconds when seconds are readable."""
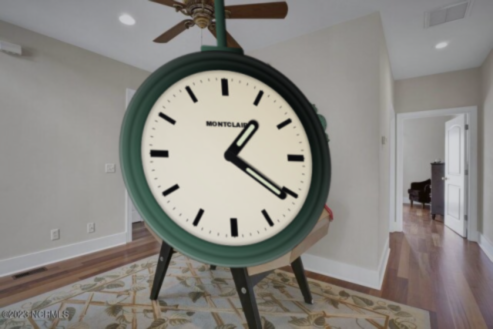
1,21
